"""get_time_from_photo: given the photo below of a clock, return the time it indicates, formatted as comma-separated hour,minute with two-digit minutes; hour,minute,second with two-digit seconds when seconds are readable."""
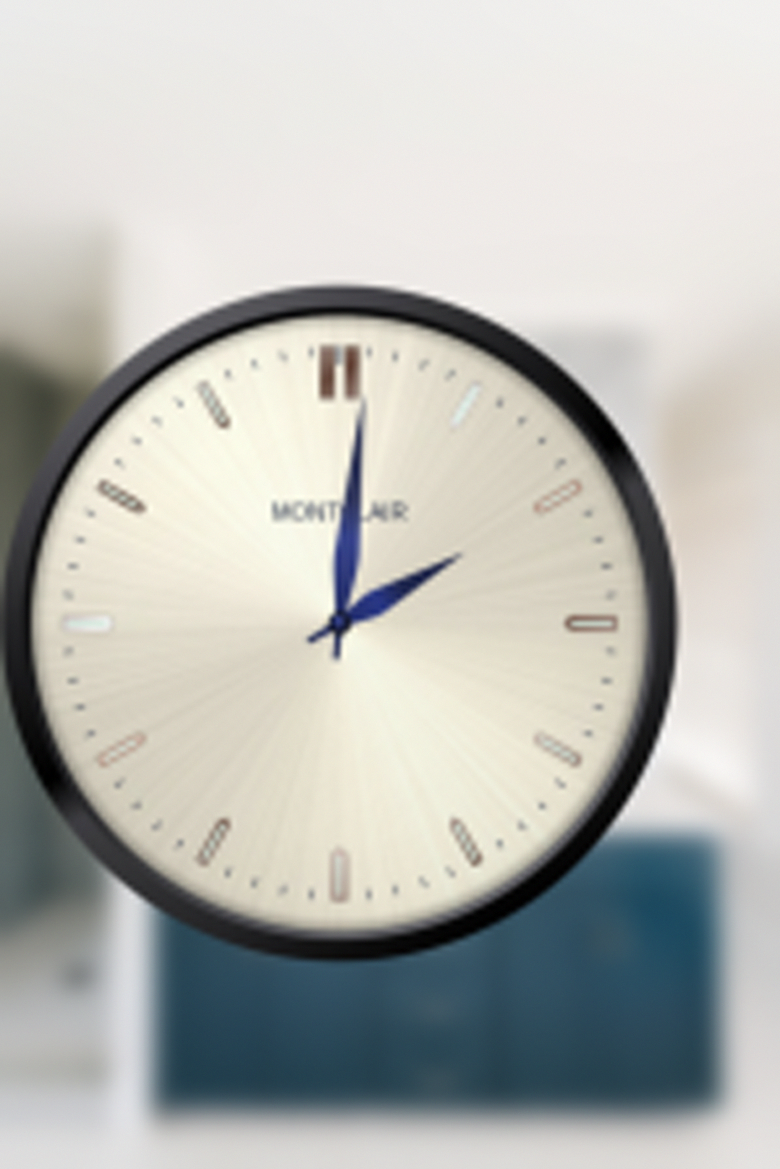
2,01
